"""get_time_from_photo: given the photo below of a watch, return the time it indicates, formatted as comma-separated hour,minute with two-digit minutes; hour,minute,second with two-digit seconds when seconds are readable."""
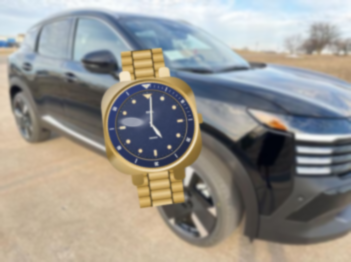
5,01
